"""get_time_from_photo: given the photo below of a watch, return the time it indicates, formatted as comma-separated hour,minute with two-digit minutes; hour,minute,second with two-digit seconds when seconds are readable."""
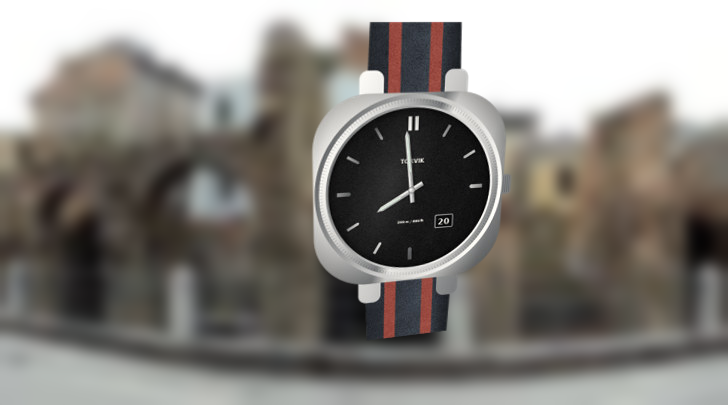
7,59
